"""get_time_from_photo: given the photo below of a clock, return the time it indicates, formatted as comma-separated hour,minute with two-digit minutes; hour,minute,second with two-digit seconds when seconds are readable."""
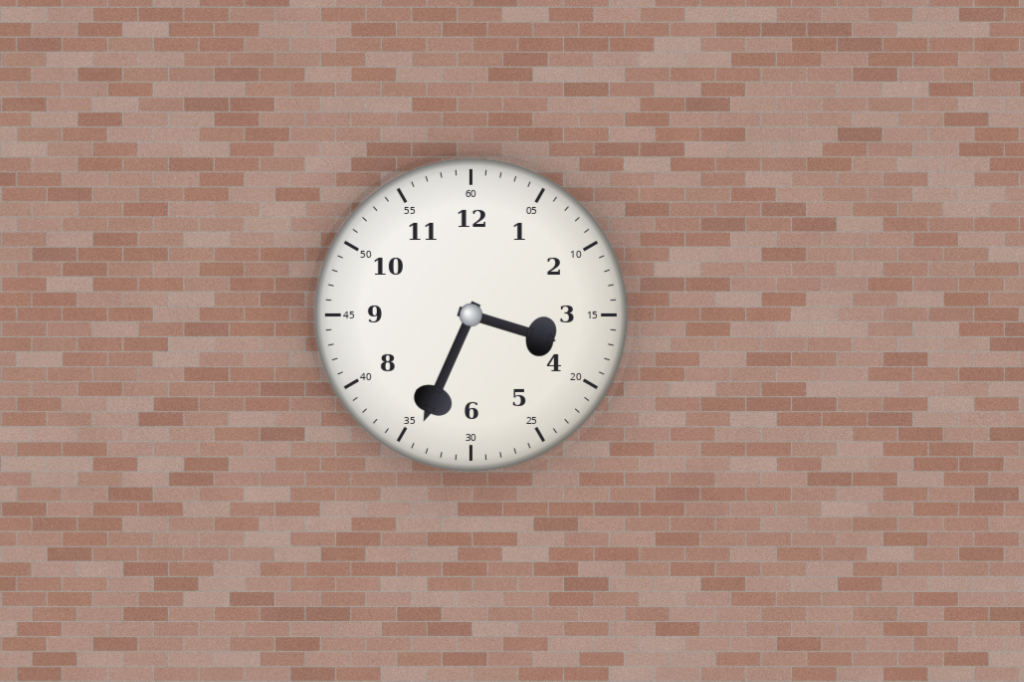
3,34
